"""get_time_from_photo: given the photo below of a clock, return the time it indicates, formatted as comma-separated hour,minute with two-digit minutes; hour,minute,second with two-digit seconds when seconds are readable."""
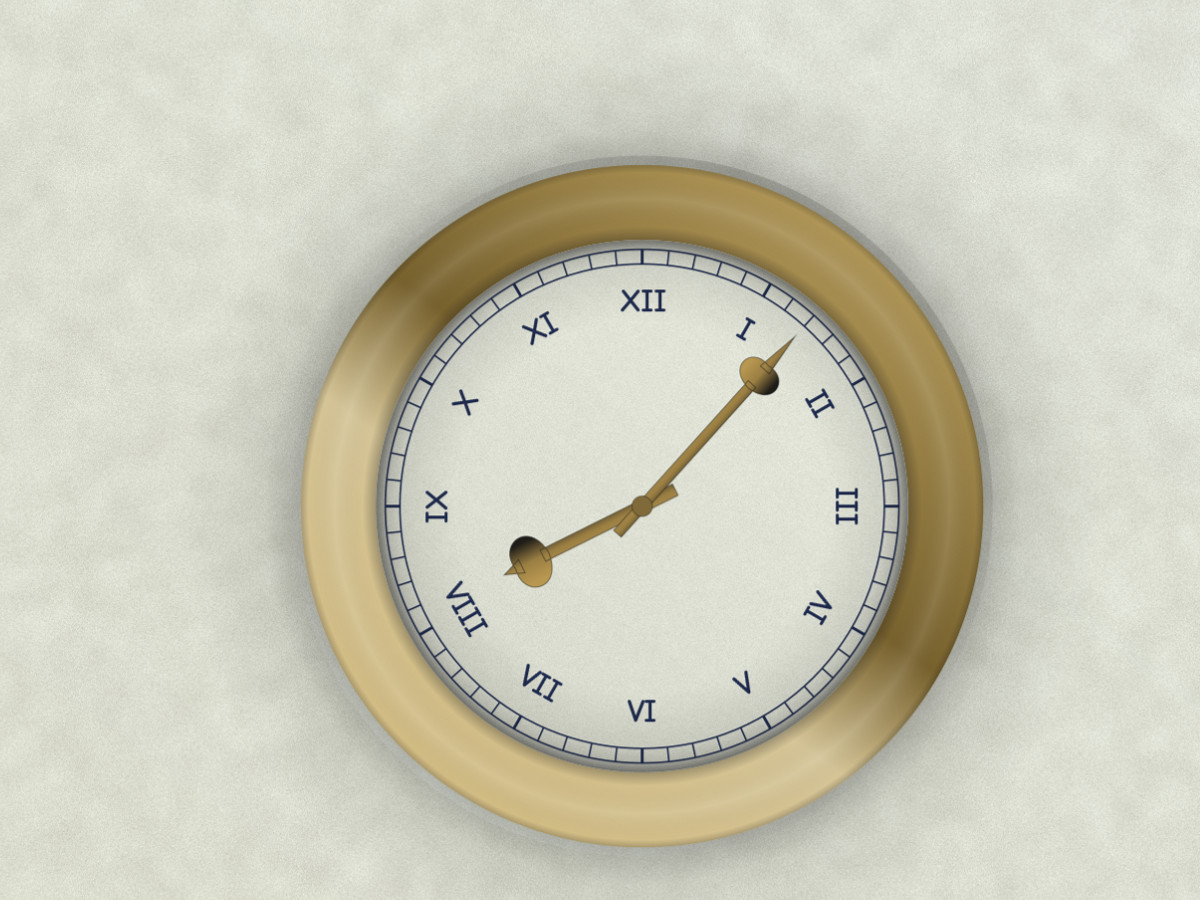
8,07
